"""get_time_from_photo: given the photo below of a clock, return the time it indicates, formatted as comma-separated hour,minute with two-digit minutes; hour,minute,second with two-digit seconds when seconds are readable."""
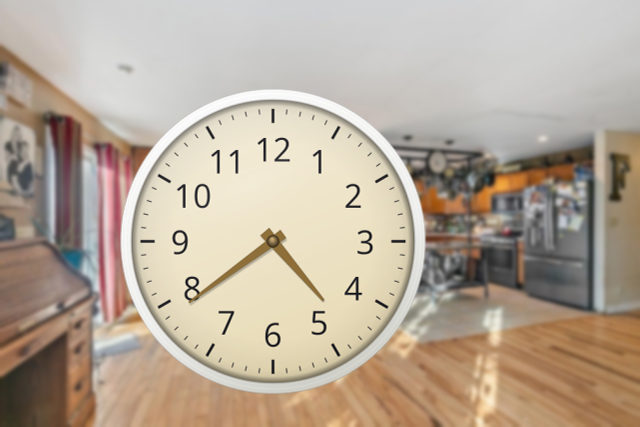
4,39
